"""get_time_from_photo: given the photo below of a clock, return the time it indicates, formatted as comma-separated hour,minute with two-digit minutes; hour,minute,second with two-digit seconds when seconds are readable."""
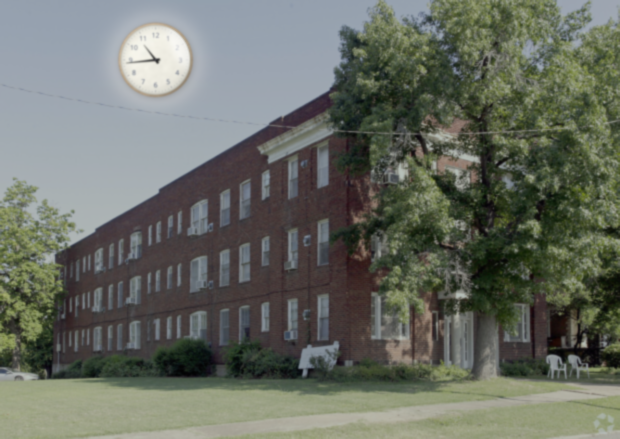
10,44
